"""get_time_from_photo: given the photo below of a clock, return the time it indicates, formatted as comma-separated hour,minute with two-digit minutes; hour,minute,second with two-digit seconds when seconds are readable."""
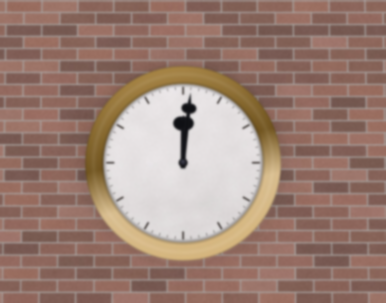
12,01
